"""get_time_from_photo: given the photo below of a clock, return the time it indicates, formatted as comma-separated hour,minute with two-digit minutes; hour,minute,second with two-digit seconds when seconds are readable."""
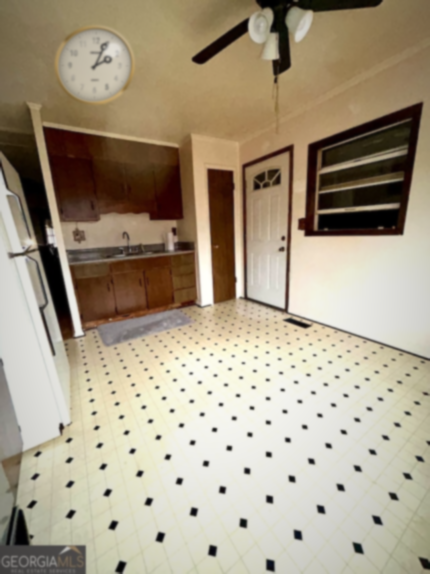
2,04
